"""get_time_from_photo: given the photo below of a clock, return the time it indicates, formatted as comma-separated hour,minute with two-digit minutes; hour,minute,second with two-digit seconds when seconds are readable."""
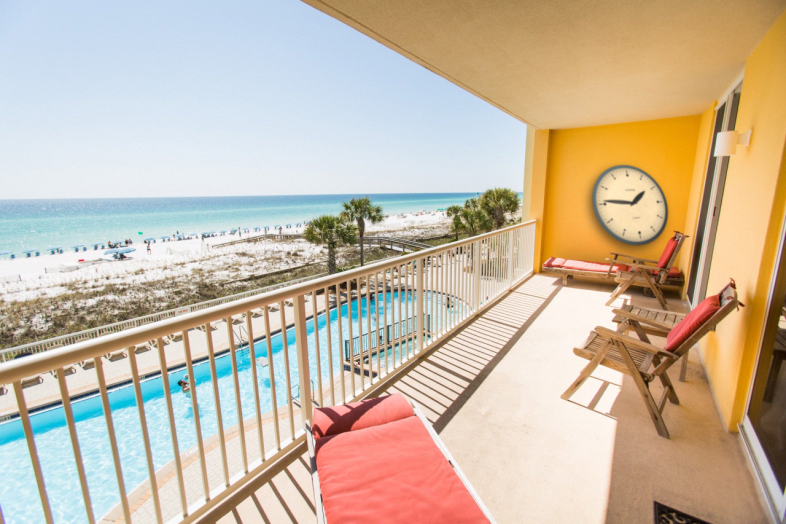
1,46
